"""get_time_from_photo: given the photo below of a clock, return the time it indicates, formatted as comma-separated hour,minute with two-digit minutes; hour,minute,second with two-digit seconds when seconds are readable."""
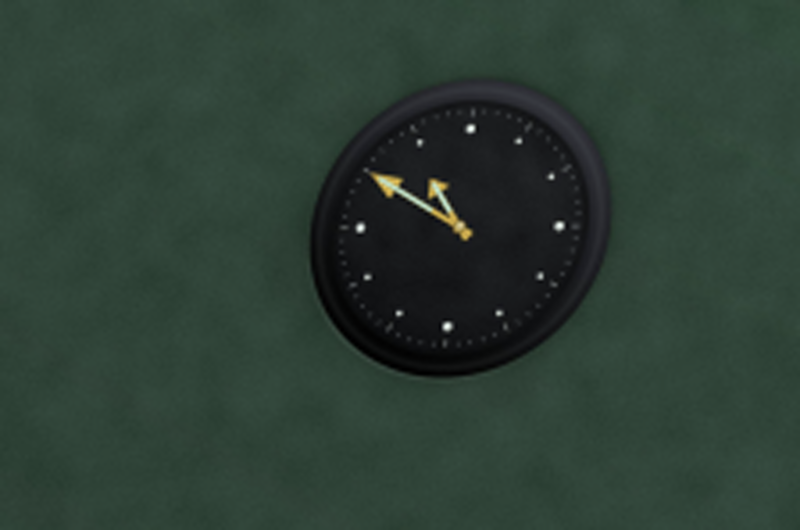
10,50
